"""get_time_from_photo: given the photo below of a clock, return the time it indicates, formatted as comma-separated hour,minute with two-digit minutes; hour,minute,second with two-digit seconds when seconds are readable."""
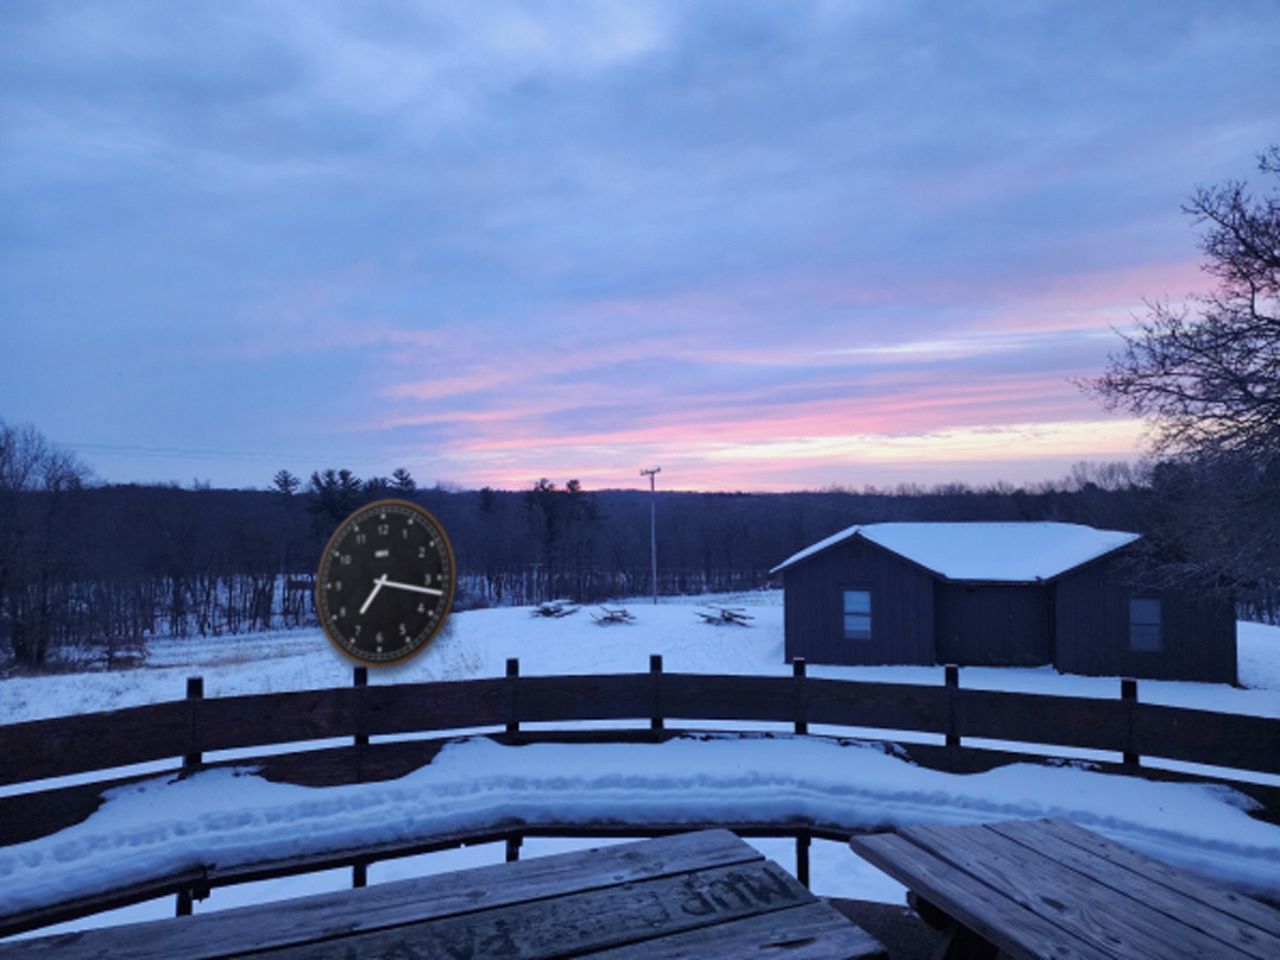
7,17
